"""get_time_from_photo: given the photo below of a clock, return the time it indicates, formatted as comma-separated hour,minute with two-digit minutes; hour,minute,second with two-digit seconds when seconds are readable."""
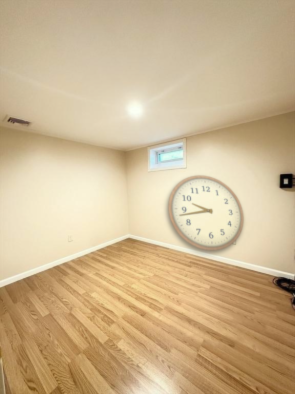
9,43
